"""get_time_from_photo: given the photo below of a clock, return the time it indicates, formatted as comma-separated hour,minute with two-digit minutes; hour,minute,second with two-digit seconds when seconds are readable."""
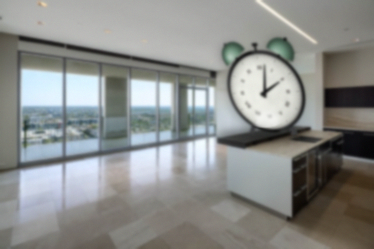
2,02
